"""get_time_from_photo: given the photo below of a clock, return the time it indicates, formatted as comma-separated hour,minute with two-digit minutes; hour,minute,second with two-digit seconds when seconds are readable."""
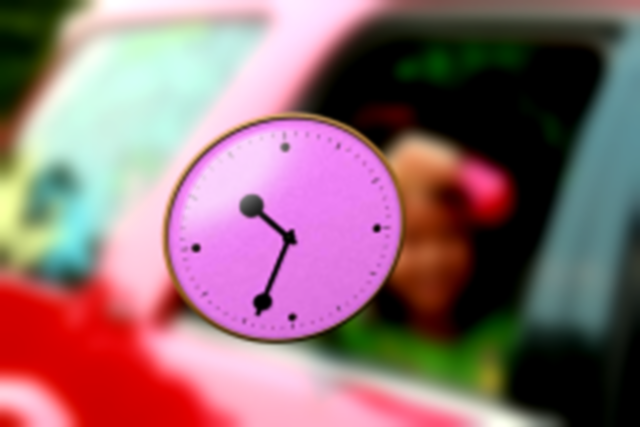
10,34
